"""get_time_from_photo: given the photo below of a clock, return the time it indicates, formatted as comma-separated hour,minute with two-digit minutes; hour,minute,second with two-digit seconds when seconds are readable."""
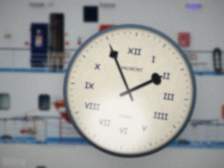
1,55
